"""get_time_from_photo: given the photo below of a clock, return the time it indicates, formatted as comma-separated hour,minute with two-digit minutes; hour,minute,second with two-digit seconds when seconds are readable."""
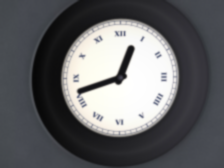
12,42
